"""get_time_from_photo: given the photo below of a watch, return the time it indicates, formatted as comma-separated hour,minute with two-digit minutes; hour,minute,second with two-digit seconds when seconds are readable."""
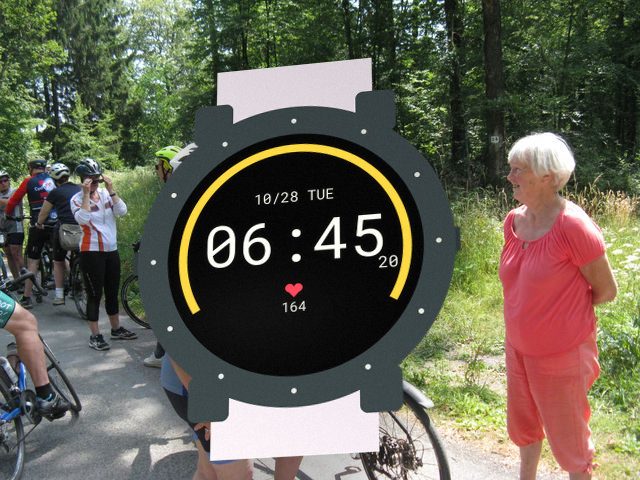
6,45,20
